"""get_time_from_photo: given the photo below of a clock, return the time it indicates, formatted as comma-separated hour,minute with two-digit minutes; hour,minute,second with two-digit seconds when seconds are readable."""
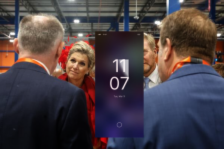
11,07
